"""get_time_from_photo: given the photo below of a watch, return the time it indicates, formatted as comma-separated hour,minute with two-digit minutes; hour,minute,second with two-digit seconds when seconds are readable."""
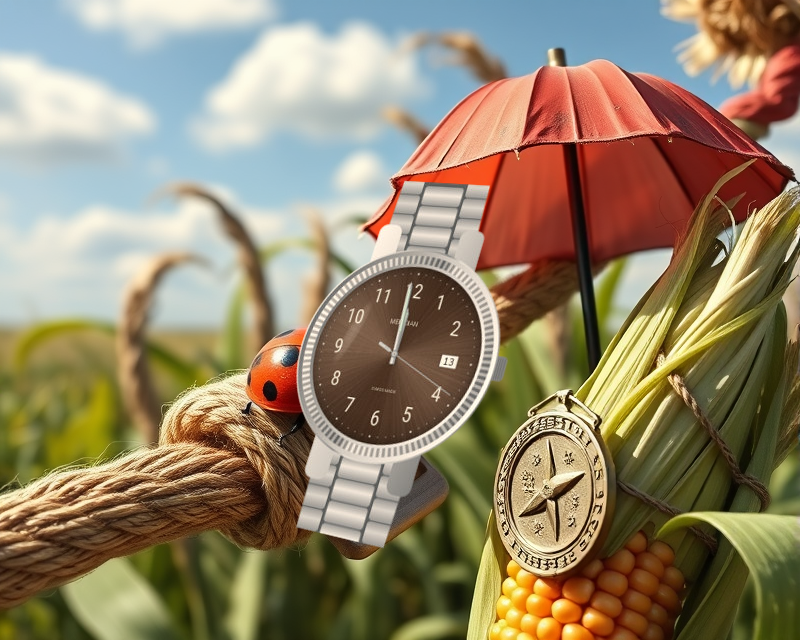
11,59,19
